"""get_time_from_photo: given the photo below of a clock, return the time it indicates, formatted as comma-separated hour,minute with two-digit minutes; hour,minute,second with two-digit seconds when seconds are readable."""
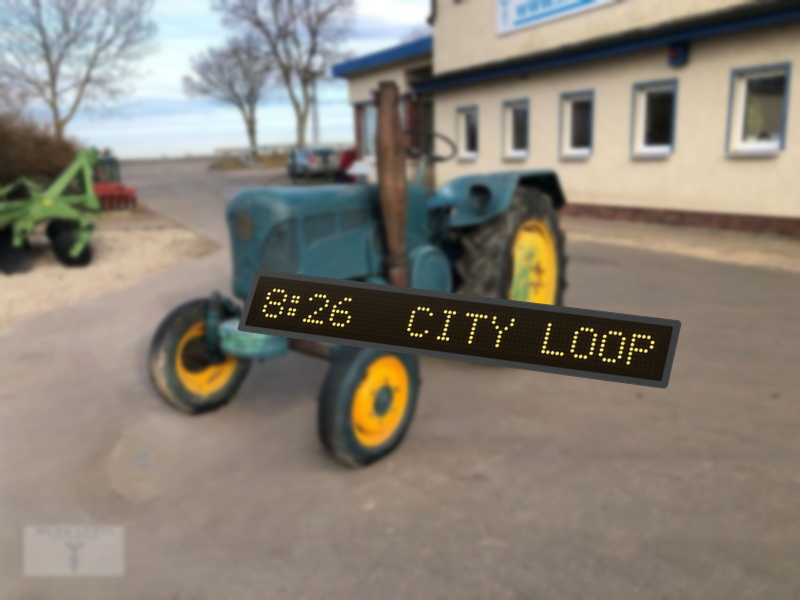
8,26
